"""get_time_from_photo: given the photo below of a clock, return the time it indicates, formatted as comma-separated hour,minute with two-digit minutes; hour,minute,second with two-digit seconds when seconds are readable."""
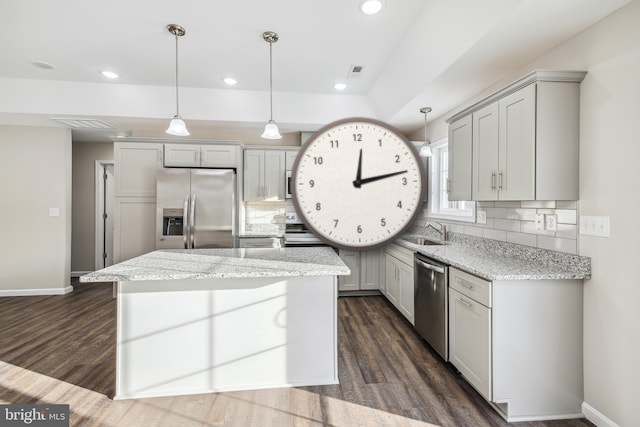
12,13
